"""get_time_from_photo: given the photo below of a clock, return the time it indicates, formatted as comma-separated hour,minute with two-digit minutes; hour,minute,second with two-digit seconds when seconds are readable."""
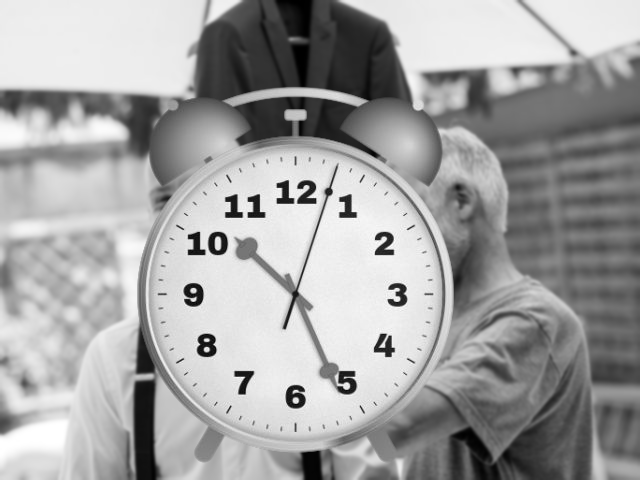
10,26,03
